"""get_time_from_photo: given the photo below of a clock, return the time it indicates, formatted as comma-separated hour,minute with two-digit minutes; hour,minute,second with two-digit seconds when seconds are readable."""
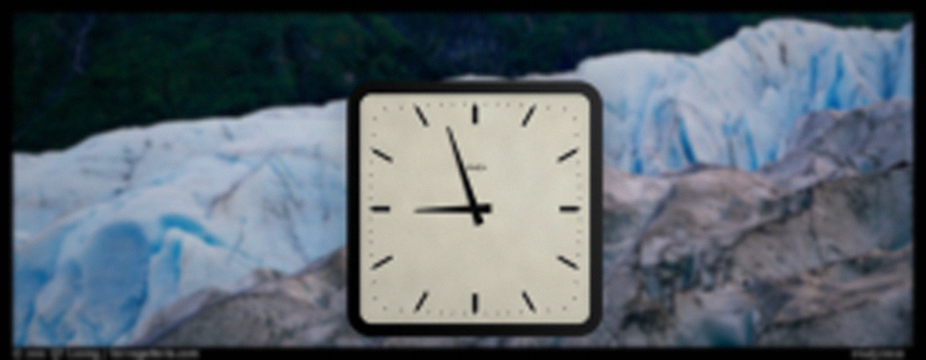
8,57
